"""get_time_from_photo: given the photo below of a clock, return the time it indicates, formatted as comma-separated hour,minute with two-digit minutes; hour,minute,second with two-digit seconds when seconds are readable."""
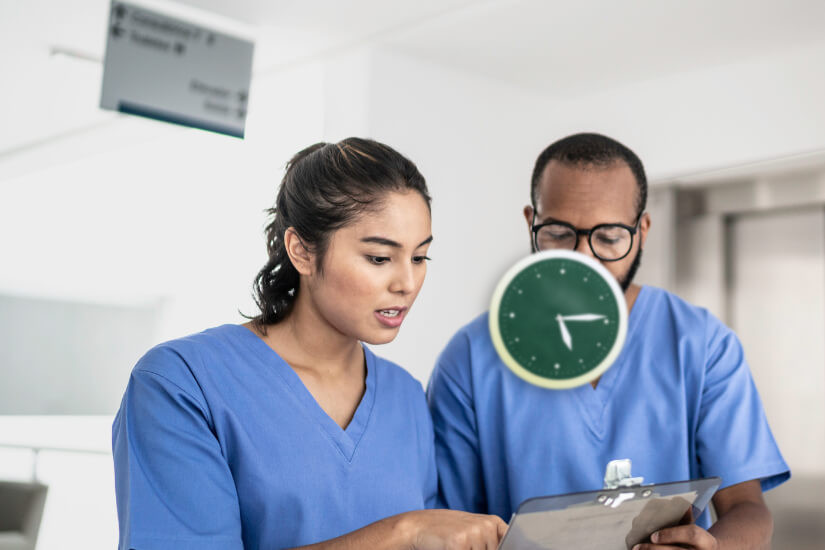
5,14
